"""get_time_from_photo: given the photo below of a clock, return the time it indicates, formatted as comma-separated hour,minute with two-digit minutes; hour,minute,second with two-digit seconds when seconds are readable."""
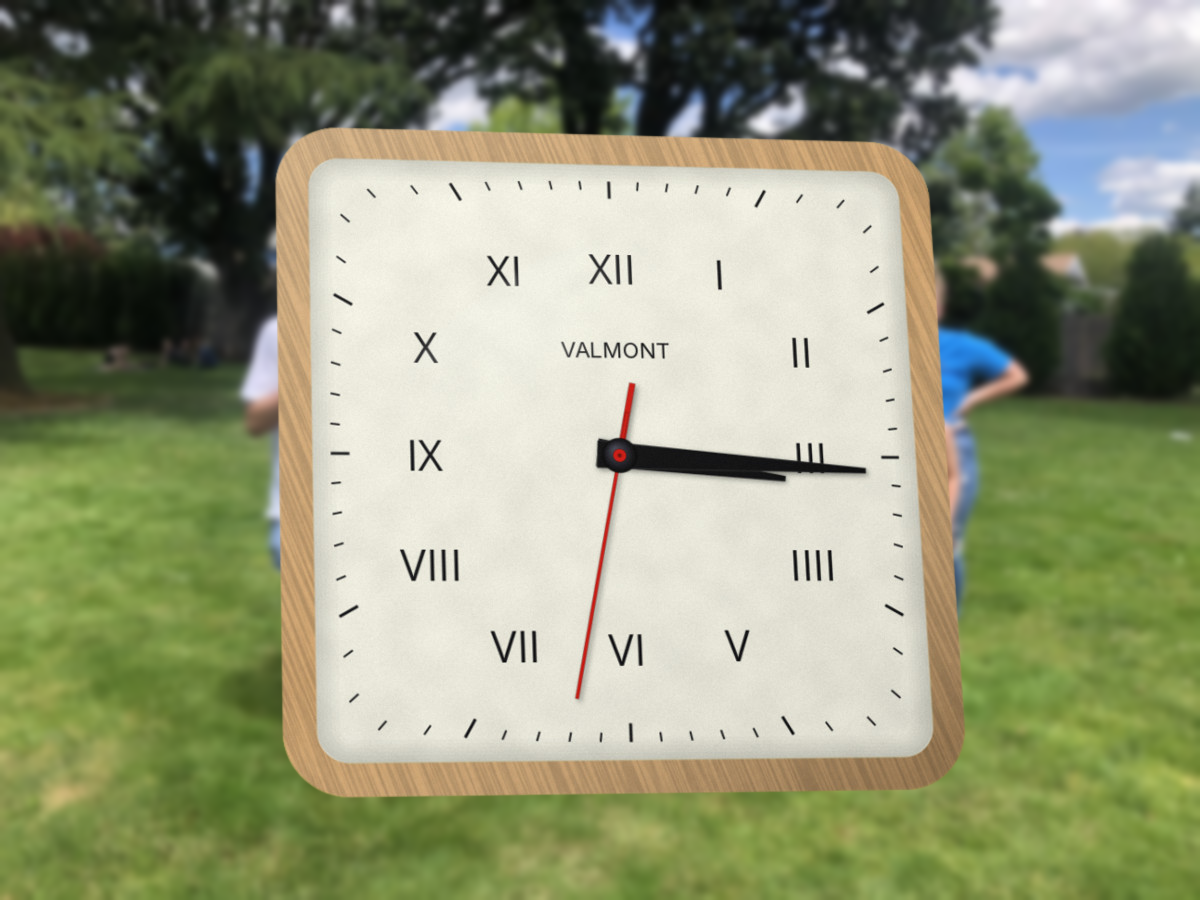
3,15,32
